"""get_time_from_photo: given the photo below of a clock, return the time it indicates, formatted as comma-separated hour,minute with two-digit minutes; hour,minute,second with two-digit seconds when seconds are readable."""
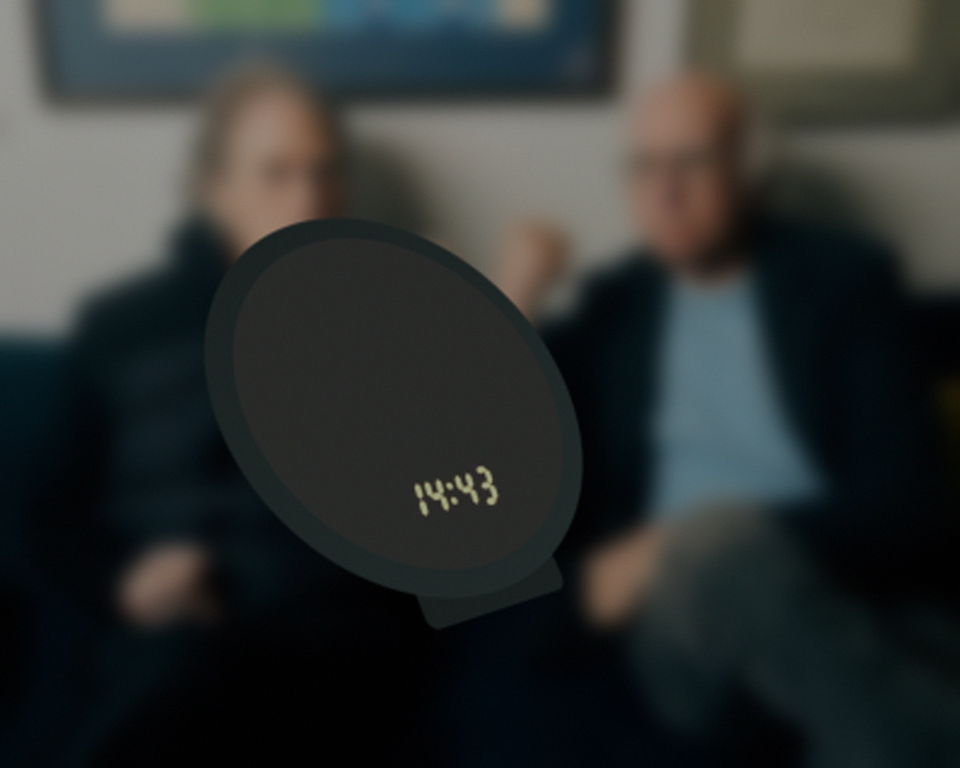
14,43
